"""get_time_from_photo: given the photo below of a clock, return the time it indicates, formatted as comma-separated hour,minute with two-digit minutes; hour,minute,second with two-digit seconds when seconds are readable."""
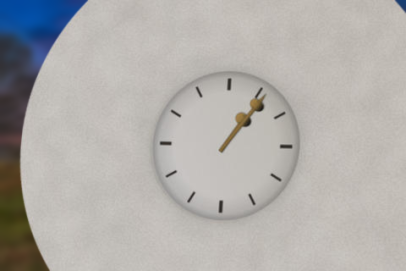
1,06
